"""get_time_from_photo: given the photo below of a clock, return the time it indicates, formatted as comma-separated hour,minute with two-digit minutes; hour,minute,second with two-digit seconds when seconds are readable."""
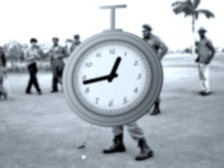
12,43
